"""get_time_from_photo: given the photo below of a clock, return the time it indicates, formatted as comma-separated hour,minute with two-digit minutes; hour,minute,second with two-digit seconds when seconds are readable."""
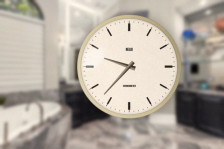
9,37
